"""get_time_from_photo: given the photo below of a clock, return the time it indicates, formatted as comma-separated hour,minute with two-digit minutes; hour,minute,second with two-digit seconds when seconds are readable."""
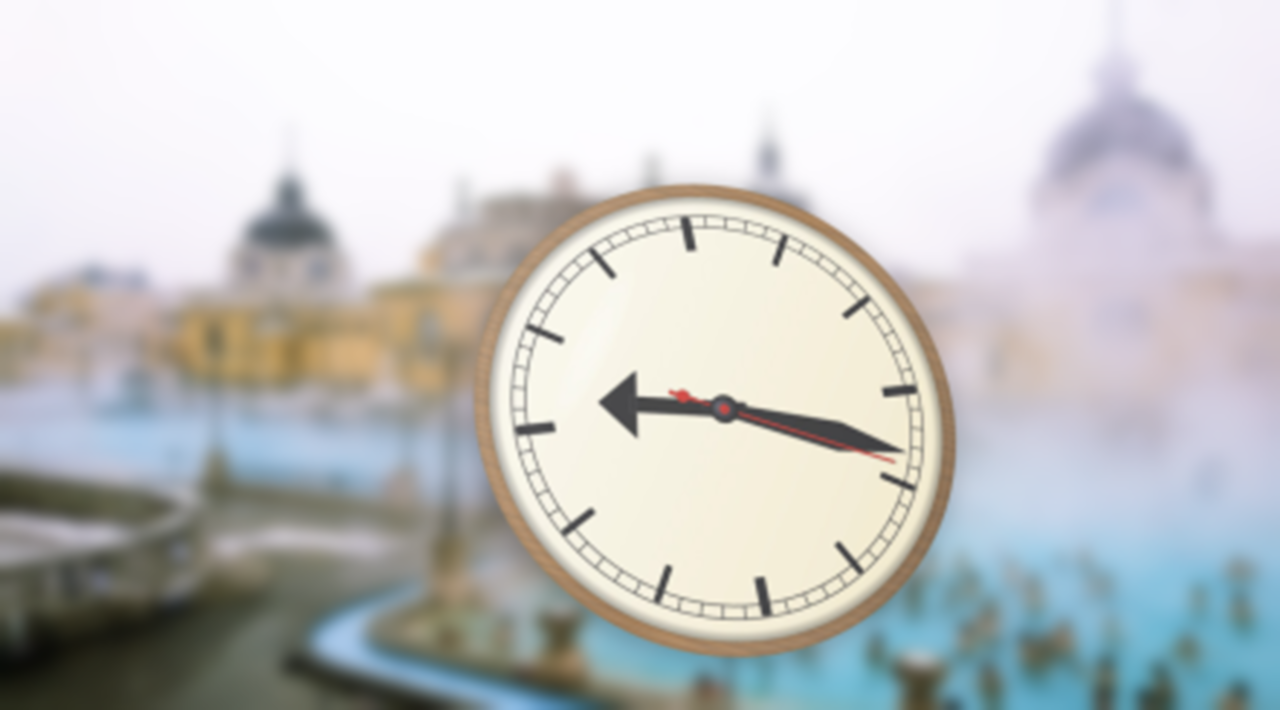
9,18,19
